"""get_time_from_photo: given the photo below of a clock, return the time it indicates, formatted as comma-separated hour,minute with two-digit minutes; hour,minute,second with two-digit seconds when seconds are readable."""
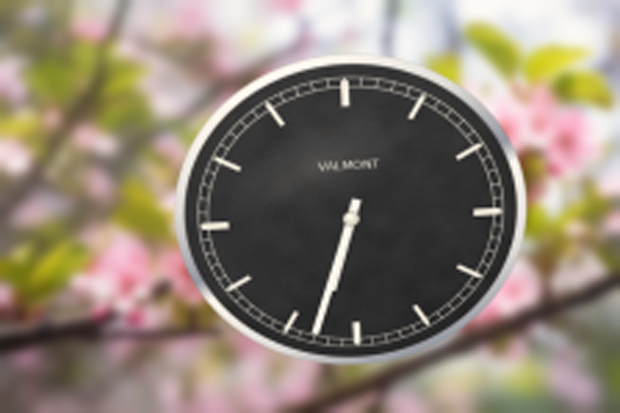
6,33
